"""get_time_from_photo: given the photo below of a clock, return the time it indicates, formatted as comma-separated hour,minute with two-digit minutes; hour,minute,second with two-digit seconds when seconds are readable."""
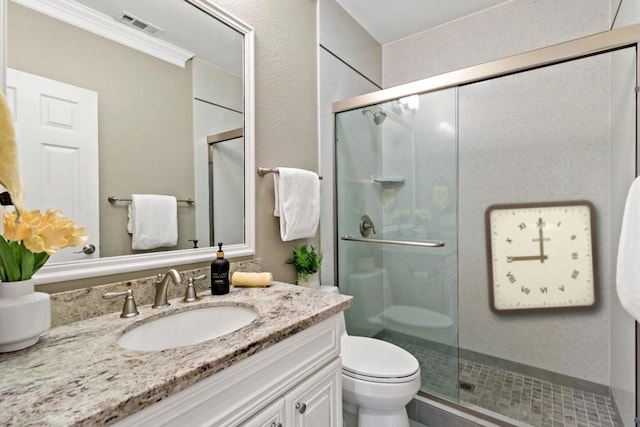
9,00
